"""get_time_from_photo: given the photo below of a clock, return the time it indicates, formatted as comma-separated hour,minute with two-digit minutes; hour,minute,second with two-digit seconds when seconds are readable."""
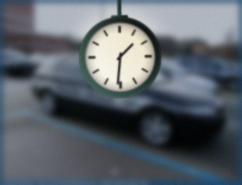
1,31
